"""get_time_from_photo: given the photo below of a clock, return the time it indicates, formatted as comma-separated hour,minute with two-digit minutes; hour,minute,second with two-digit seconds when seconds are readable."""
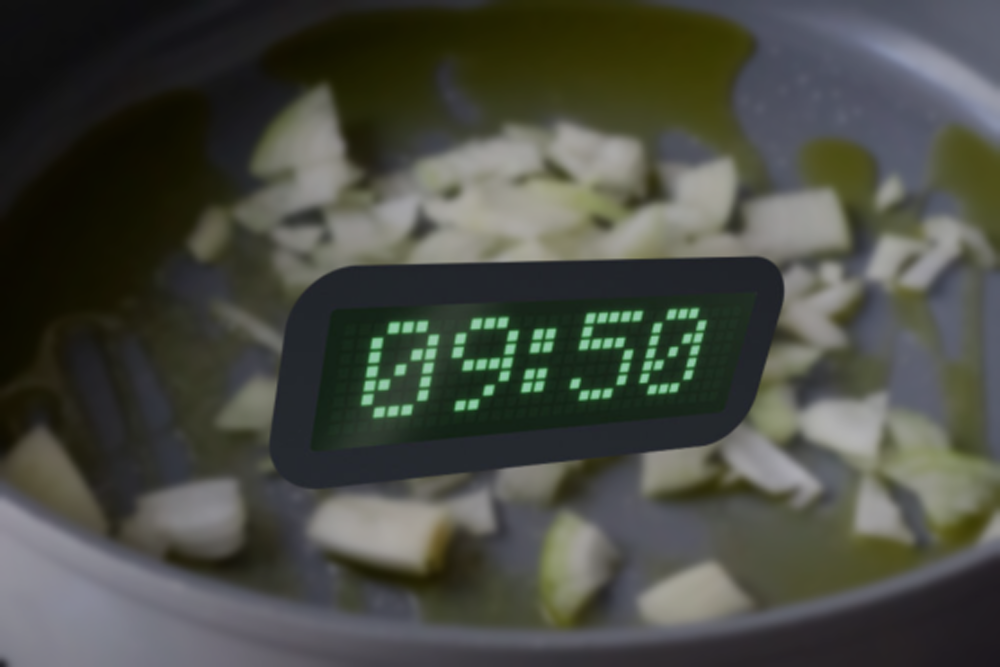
9,50
